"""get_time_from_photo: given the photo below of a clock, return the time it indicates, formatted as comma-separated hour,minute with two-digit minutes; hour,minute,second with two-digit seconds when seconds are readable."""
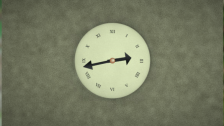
2,43
